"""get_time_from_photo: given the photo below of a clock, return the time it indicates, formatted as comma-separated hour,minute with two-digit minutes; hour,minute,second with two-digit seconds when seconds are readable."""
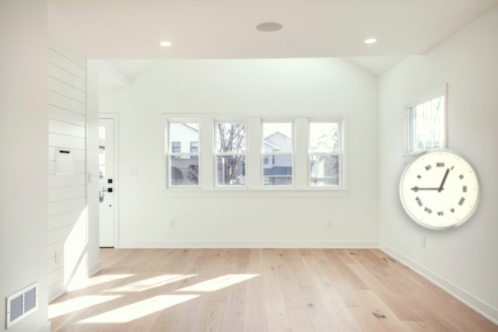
12,45
